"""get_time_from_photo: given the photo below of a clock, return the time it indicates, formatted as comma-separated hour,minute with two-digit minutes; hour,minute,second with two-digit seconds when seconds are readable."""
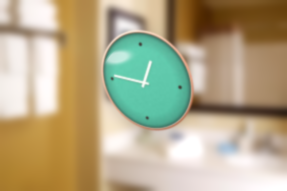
12,46
